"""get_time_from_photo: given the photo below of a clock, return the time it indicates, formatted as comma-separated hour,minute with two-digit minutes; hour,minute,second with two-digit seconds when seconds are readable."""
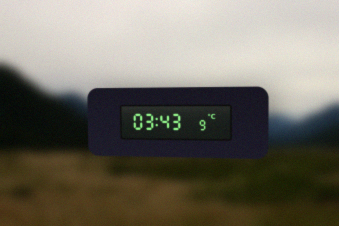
3,43
